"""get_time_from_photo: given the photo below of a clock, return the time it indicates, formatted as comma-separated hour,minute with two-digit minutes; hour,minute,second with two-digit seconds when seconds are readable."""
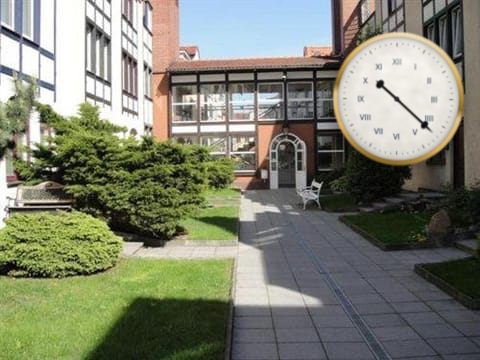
10,22
